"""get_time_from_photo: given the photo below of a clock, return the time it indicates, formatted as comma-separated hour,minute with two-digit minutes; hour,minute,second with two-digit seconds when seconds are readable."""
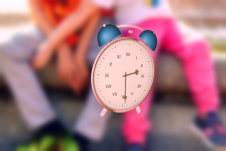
2,29
